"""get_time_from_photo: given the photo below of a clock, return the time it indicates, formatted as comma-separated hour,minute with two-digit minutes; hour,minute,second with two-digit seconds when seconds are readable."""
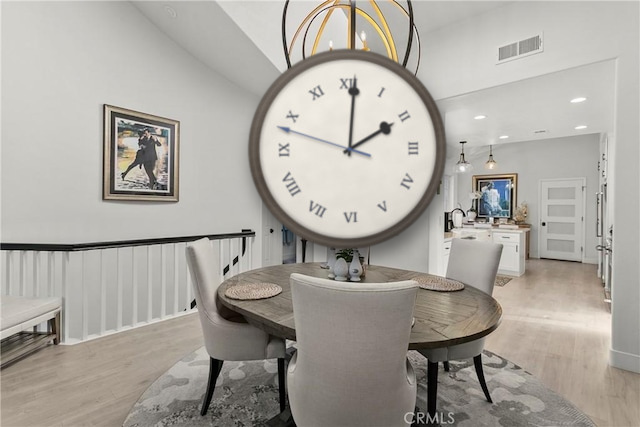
2,00,48
